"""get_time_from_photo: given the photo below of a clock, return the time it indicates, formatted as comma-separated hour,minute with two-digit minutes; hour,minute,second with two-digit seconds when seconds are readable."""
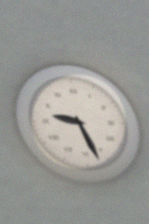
9,27
